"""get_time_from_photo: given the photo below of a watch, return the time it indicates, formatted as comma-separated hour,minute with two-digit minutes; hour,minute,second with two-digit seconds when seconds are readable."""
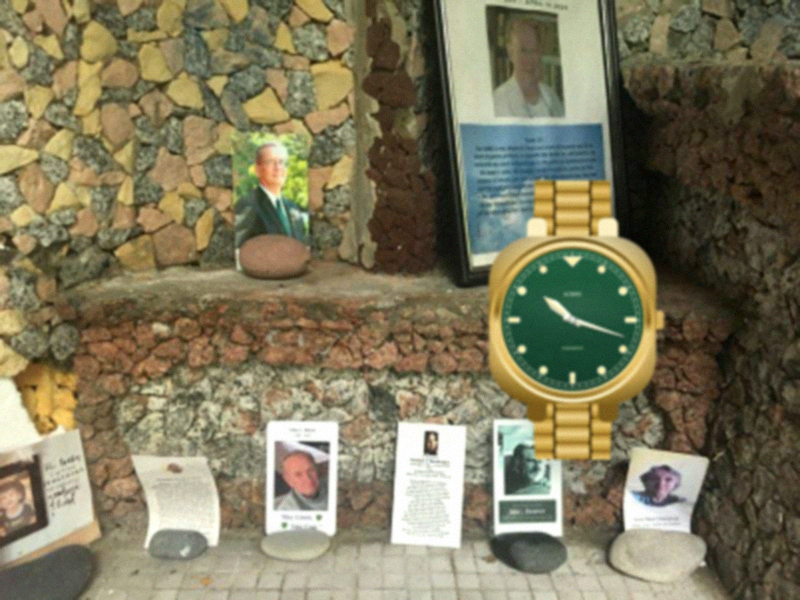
10,18
